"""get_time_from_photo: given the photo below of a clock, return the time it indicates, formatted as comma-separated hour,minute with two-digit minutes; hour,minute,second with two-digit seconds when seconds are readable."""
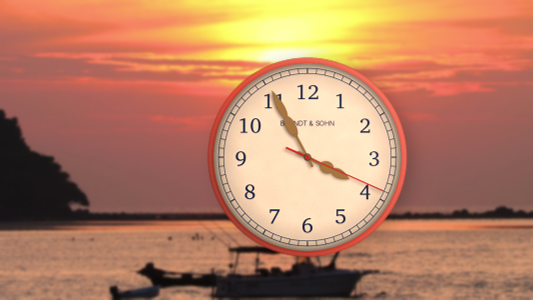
3,55,19
